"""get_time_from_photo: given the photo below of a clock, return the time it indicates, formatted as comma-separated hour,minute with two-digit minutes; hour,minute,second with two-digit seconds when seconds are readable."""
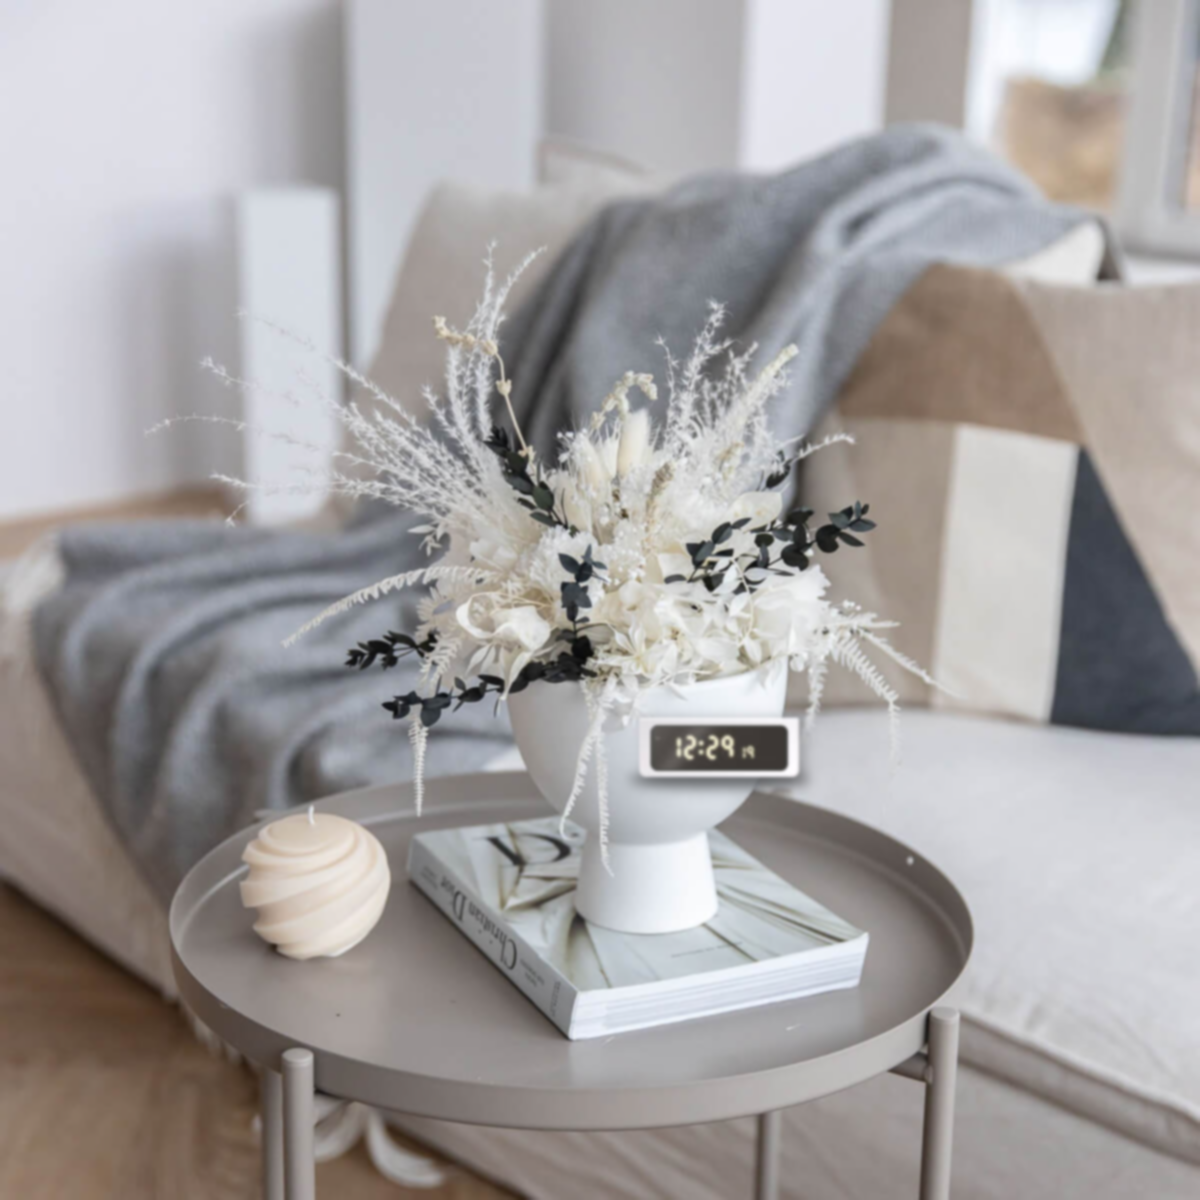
12,29
